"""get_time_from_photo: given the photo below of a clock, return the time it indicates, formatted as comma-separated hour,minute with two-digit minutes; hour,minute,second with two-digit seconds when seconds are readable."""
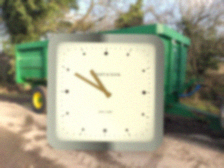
10,50
